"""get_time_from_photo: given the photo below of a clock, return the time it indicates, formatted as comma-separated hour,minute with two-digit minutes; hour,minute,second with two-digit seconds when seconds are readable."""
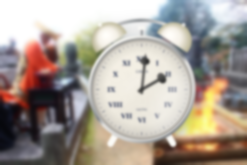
2,01
